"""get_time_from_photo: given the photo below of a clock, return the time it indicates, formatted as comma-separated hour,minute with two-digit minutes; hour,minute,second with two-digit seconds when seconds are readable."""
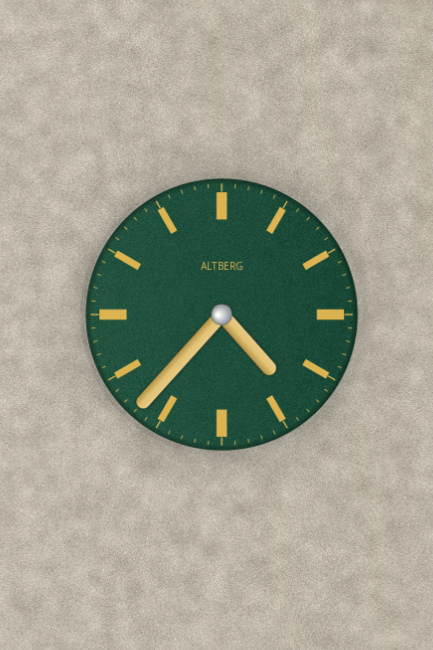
4,37
